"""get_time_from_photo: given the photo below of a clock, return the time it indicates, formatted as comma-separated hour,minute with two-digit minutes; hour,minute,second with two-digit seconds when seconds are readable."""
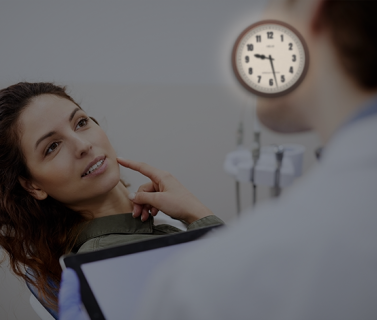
9,28
